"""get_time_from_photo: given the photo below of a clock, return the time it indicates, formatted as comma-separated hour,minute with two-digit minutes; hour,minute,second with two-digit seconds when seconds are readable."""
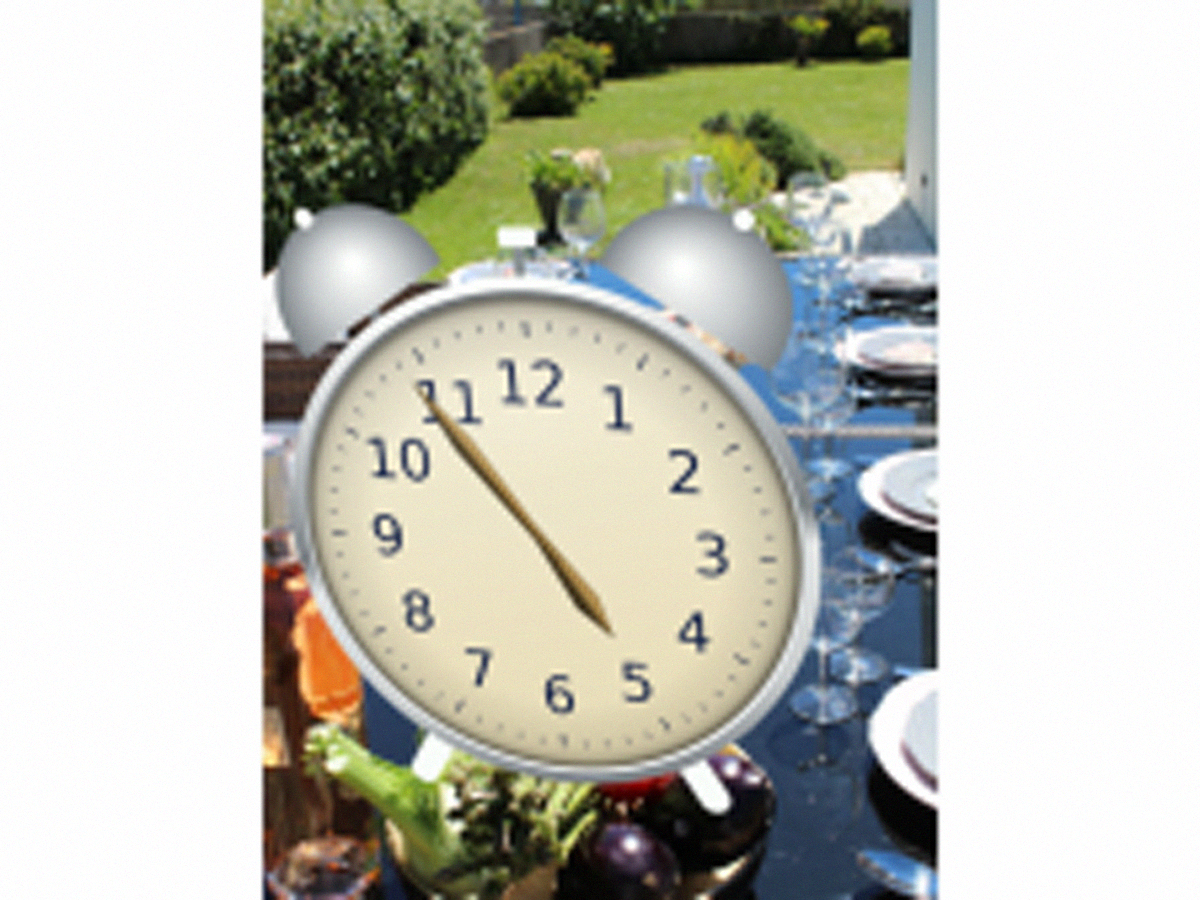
4,54
